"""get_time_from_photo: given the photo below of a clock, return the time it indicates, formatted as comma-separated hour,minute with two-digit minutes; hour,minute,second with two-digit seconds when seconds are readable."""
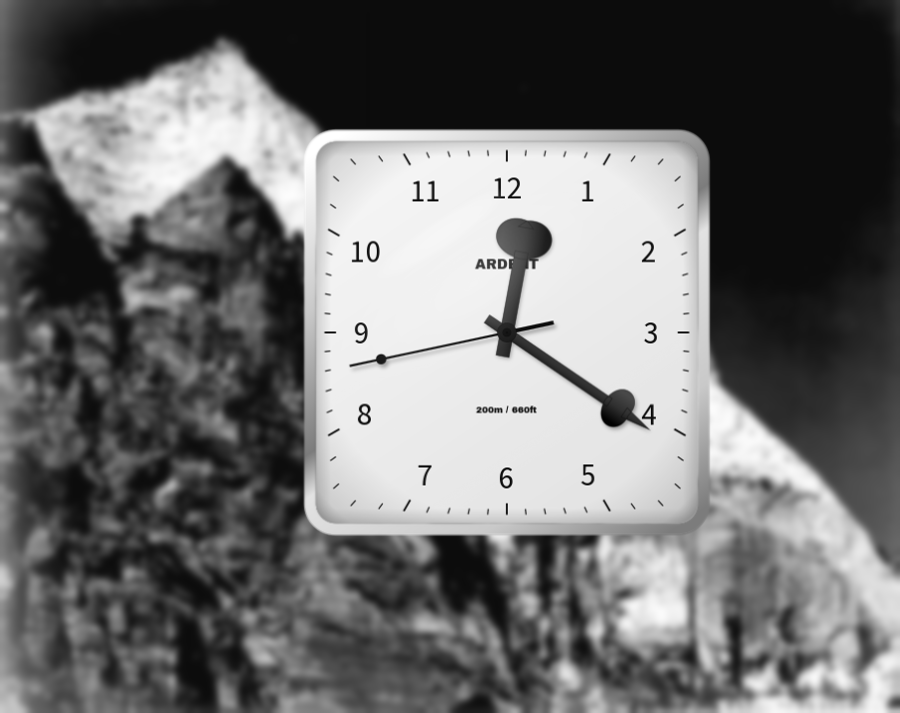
12,20,43
